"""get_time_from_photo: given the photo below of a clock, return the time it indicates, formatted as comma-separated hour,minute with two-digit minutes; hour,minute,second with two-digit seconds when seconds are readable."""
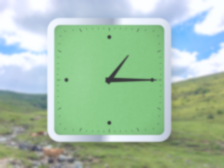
1,15
